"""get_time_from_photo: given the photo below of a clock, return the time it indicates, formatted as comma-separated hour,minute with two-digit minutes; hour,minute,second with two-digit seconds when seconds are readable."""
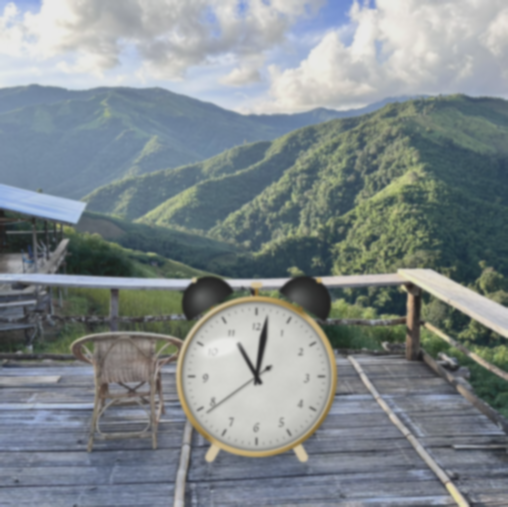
11,01,39
